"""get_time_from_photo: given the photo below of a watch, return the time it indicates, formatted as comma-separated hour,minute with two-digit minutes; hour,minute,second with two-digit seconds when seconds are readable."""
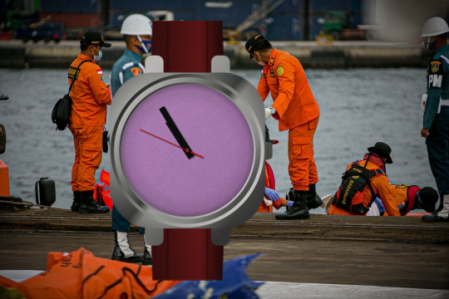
10,54,49
